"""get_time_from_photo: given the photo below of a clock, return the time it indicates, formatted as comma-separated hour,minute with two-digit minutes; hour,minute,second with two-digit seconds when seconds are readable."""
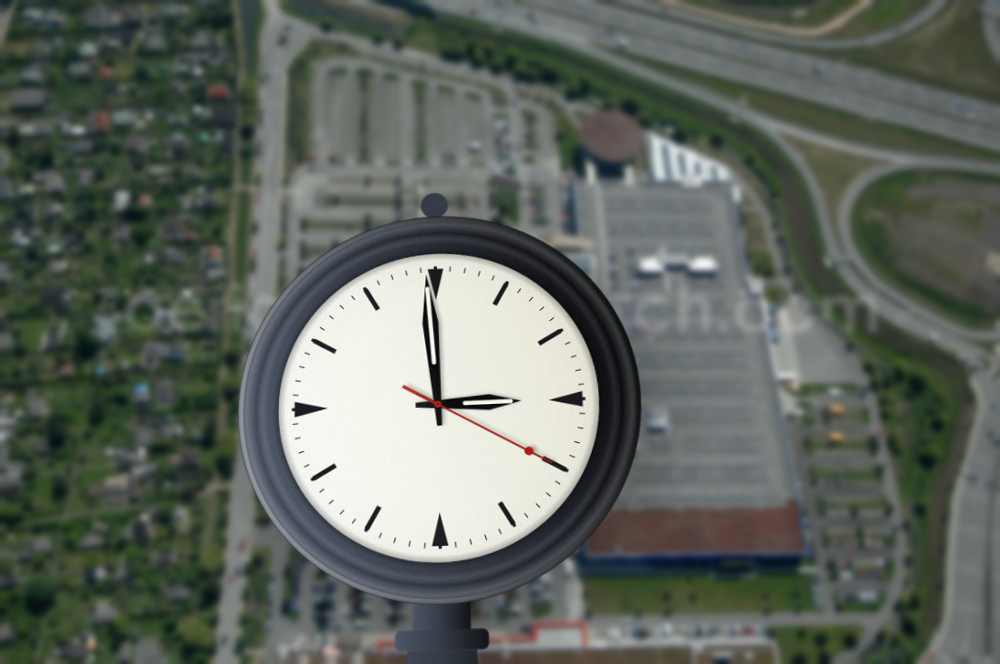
2,59,20
